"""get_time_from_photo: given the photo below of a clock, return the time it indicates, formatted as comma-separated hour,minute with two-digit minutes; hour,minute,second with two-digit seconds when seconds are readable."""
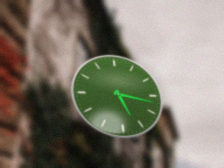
5,17
